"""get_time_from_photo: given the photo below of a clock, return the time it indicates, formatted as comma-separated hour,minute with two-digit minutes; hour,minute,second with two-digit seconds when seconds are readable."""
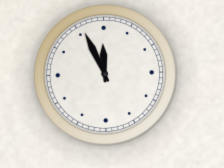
11,56
